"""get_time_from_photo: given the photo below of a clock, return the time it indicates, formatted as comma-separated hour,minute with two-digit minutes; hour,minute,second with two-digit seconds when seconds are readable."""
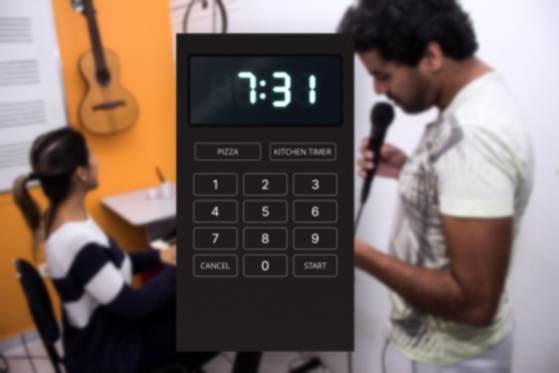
7,31
